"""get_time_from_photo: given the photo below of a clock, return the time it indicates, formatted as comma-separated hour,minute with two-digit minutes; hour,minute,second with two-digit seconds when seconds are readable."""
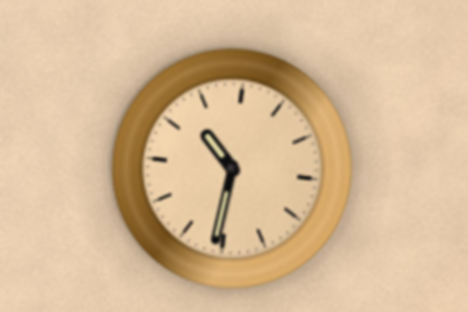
10,31
